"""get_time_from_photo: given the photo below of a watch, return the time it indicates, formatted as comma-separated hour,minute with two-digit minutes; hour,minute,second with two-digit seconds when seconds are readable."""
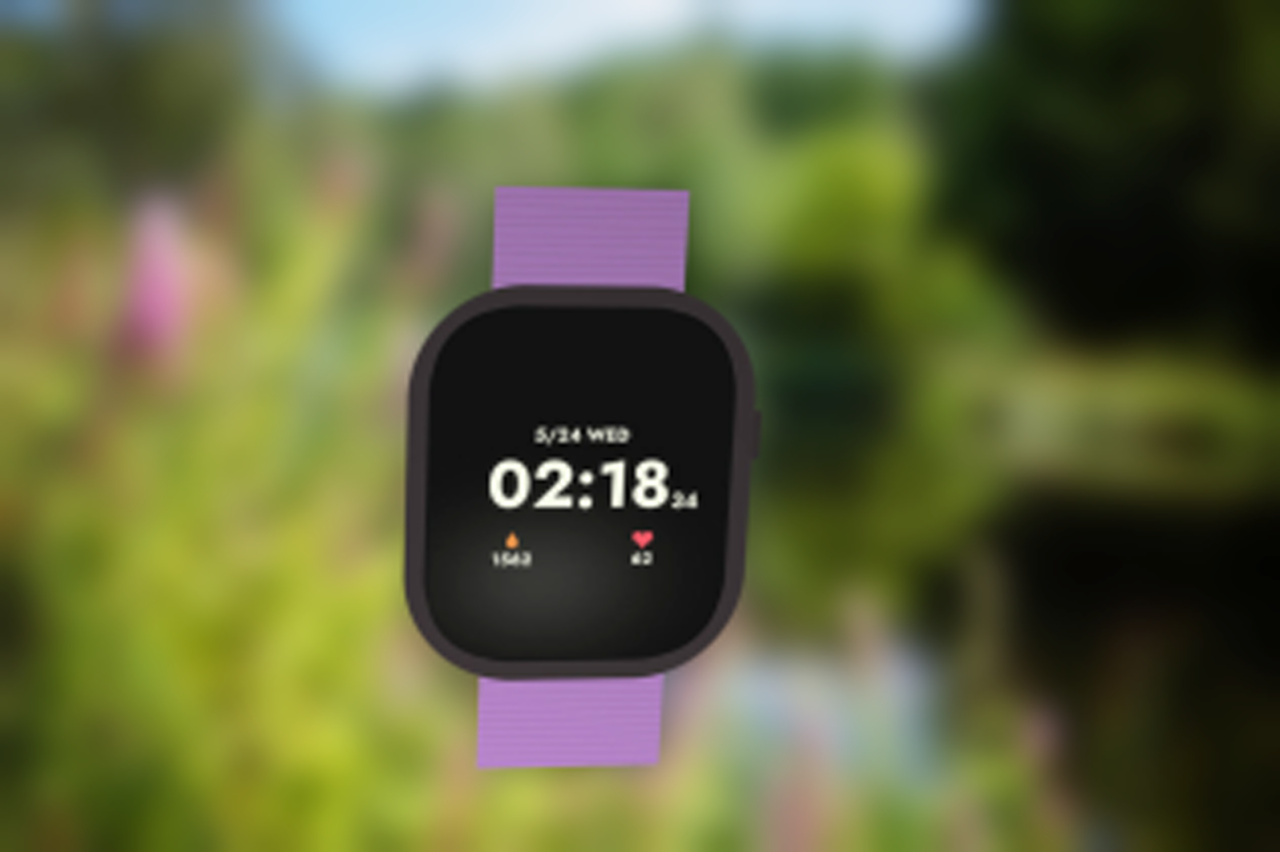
2,18
